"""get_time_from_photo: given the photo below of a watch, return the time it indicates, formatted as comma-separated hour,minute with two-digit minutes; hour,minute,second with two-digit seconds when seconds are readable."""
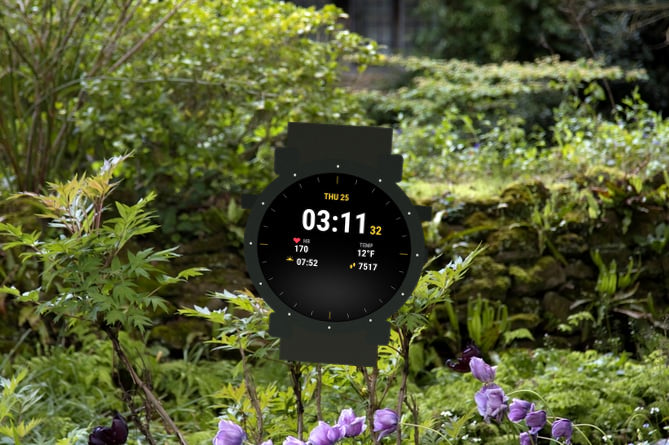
3,11,32
